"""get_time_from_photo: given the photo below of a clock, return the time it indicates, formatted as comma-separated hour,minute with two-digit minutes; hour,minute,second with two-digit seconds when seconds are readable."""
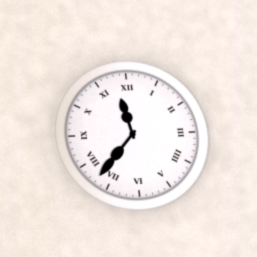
11,37
